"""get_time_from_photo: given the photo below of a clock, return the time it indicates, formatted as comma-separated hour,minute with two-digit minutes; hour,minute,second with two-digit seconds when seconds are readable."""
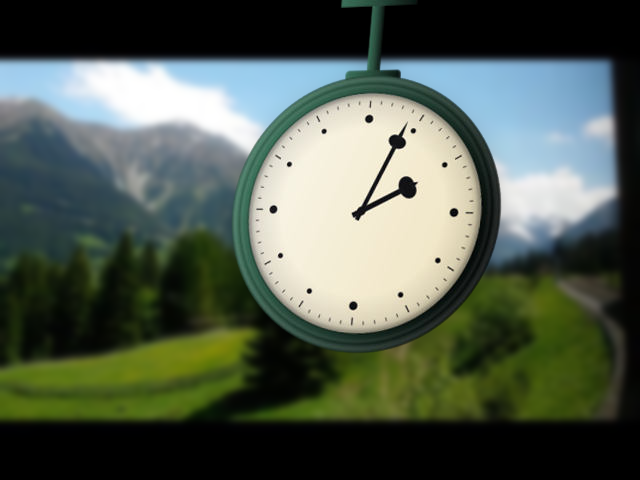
2,04
